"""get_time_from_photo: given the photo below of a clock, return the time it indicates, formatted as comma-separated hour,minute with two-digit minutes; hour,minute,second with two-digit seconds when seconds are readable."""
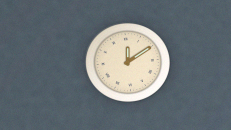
12,10
